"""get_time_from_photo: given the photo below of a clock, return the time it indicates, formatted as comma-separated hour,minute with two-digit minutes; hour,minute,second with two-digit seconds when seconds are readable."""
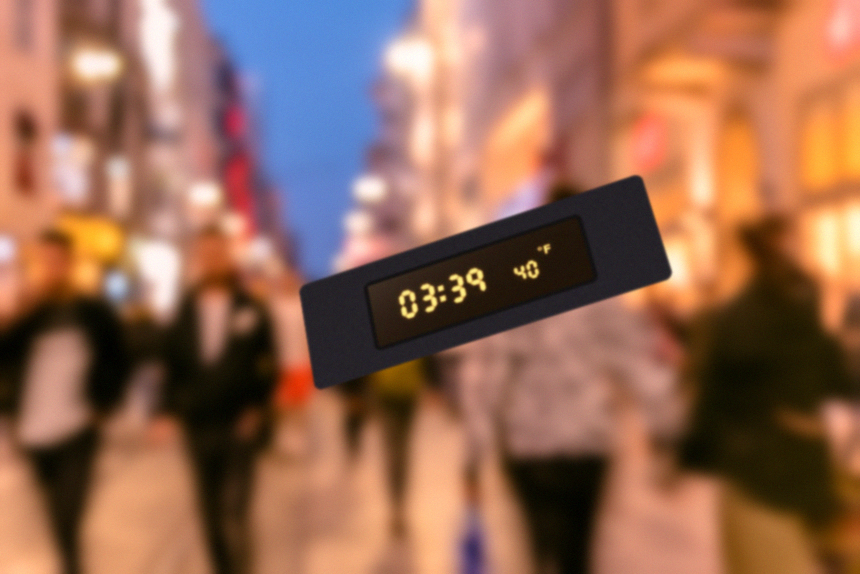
3,39
